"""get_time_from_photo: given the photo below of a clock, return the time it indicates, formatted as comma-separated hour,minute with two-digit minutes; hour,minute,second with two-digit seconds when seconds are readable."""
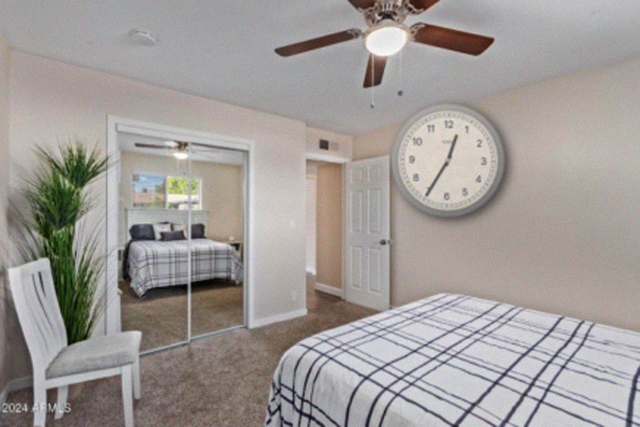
12,35
